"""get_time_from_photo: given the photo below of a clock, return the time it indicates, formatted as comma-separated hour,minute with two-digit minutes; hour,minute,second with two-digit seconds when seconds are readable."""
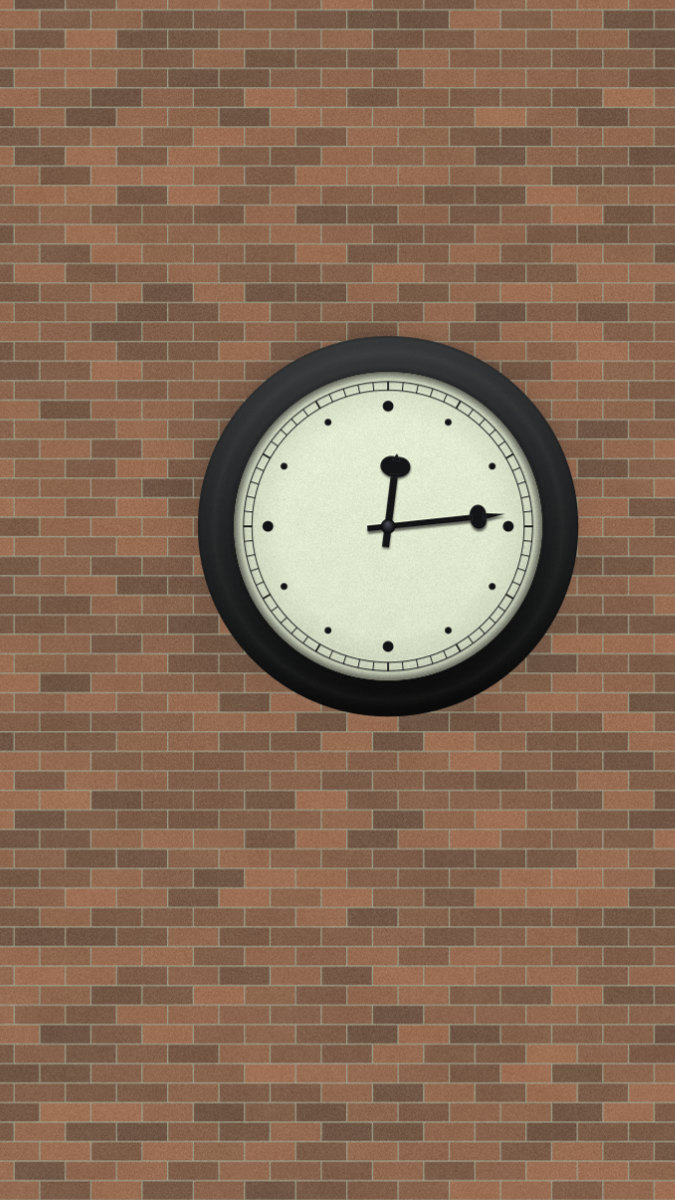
12,14
